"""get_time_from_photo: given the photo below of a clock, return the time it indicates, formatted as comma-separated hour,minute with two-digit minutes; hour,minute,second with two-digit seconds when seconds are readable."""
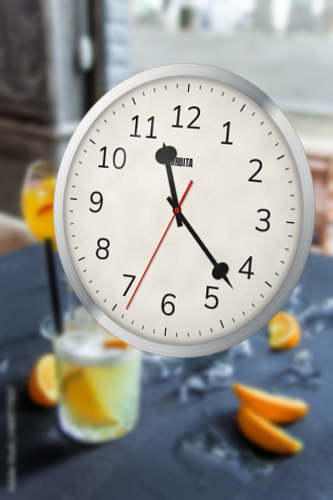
11,22,34
